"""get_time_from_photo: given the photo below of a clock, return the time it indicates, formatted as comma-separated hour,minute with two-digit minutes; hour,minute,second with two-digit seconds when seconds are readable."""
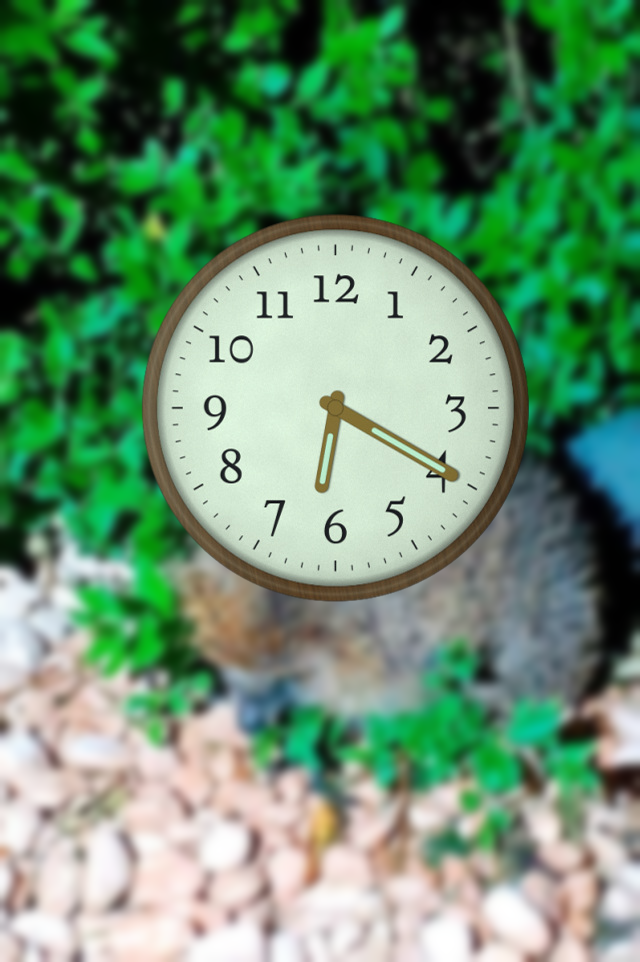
6,20
